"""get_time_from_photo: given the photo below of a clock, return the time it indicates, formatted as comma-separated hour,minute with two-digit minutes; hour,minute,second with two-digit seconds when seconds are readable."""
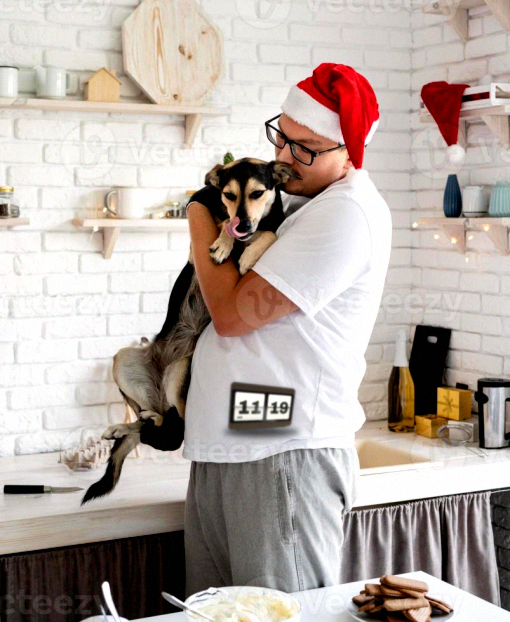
11,19
